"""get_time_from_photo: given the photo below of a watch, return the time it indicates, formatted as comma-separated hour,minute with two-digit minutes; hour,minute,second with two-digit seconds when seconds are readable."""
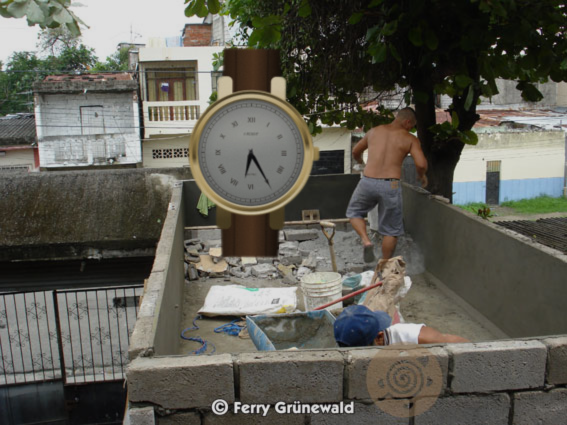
6,25
